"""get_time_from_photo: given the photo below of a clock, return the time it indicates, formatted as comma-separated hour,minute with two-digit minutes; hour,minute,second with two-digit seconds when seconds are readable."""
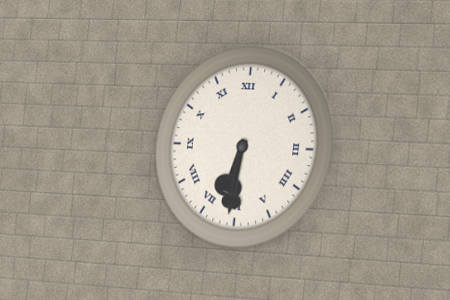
6,31
